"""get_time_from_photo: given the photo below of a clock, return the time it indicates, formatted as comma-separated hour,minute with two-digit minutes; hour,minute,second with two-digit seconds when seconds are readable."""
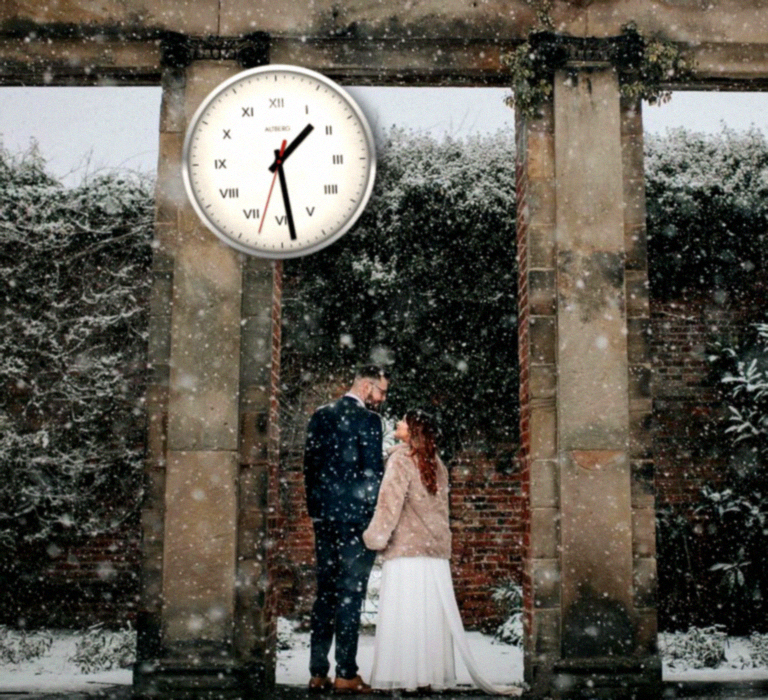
1,28,33
